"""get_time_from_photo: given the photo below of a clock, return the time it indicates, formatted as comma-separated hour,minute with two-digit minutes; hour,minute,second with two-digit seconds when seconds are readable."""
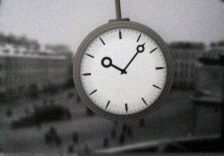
10,07
